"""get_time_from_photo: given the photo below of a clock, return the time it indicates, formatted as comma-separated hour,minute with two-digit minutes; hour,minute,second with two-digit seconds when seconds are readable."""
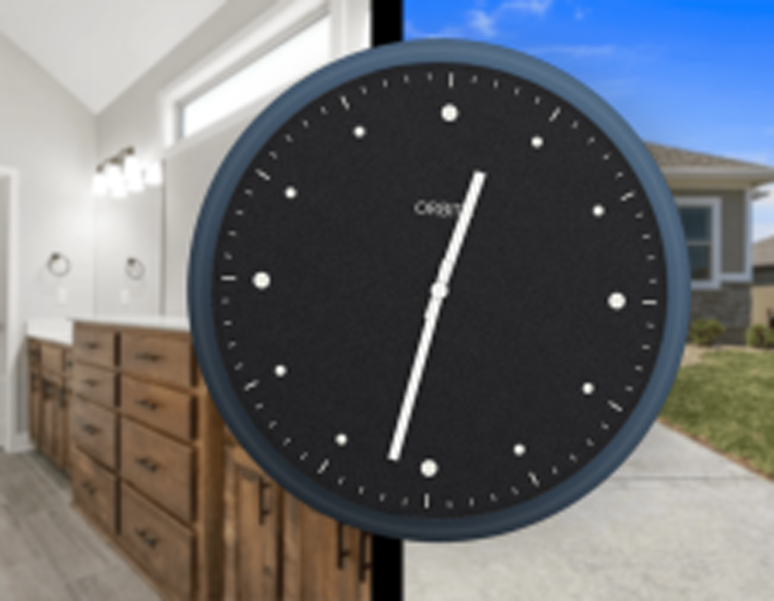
12,32
